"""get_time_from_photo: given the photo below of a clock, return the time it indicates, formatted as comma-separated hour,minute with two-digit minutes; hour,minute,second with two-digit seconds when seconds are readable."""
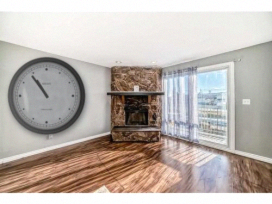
10,54
